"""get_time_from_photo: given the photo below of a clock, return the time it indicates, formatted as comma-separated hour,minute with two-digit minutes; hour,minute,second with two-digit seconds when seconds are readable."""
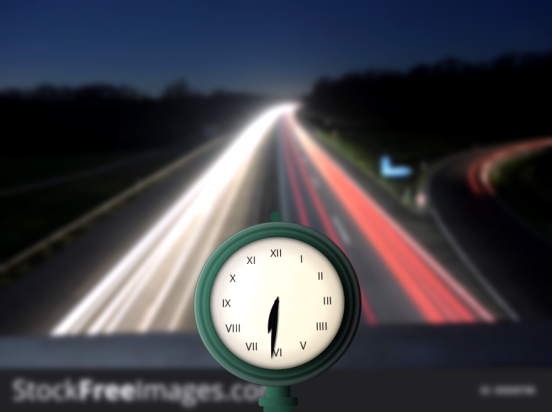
6,31
